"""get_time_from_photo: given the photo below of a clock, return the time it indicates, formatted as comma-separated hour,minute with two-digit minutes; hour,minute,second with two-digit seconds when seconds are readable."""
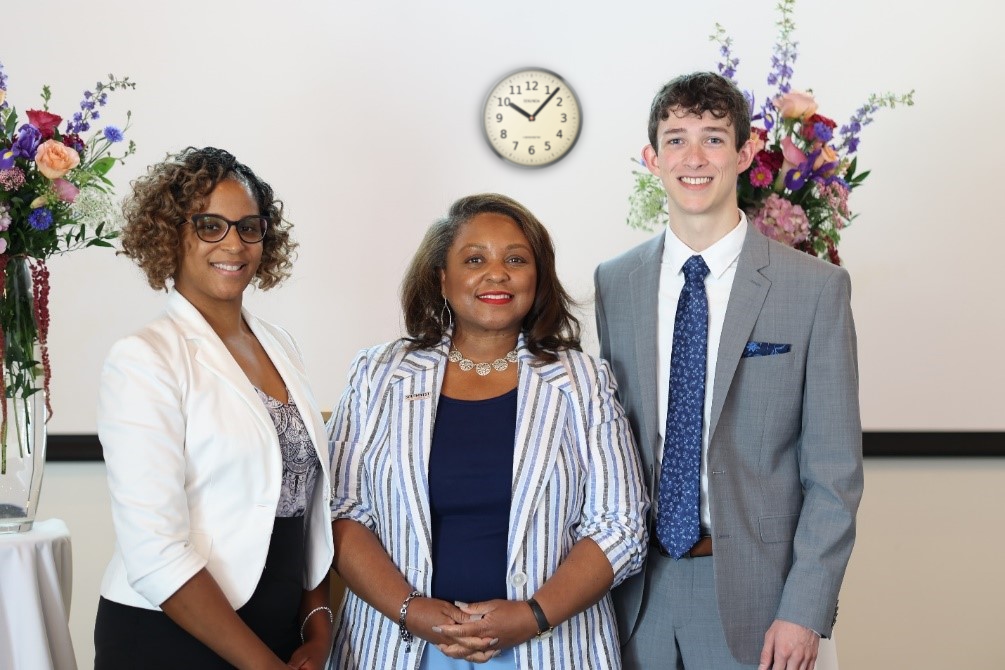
10,07
